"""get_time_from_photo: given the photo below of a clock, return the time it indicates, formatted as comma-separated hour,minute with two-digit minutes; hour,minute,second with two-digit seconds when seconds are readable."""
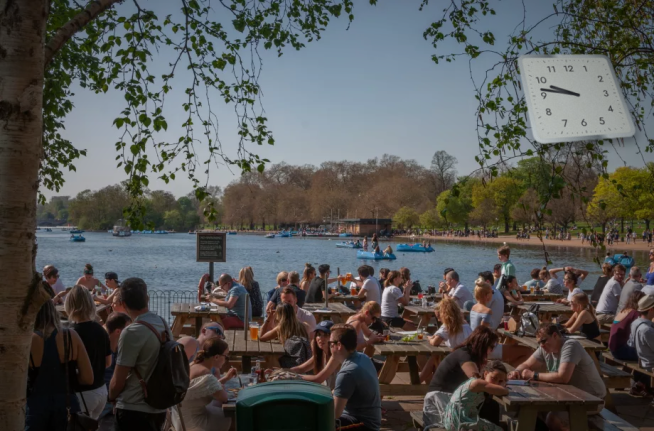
9,47
